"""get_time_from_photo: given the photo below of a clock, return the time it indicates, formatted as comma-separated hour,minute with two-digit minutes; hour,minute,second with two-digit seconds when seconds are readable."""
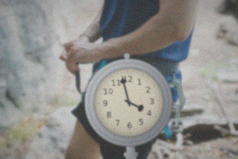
3,58
